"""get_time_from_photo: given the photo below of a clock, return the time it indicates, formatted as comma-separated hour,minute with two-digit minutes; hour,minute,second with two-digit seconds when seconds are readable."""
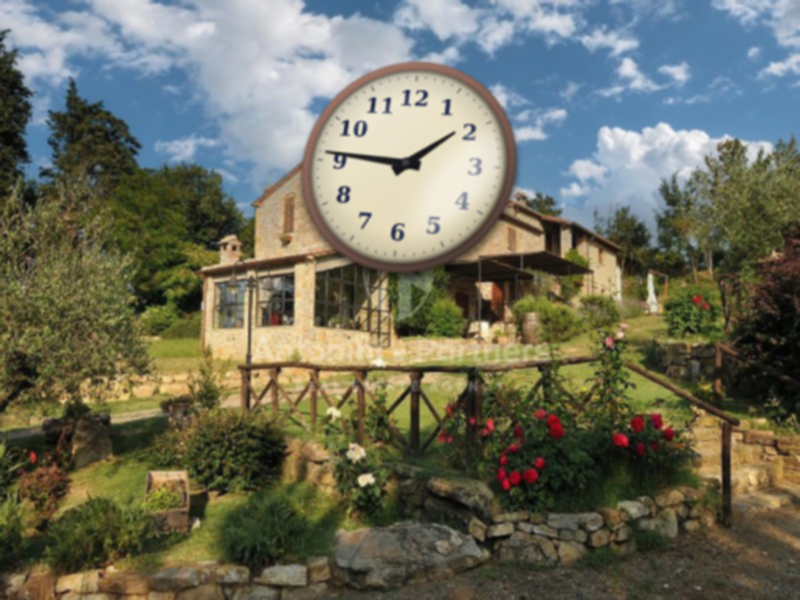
1,46
